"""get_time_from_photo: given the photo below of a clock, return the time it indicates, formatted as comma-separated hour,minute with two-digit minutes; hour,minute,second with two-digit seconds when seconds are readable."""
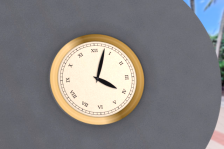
4,03
